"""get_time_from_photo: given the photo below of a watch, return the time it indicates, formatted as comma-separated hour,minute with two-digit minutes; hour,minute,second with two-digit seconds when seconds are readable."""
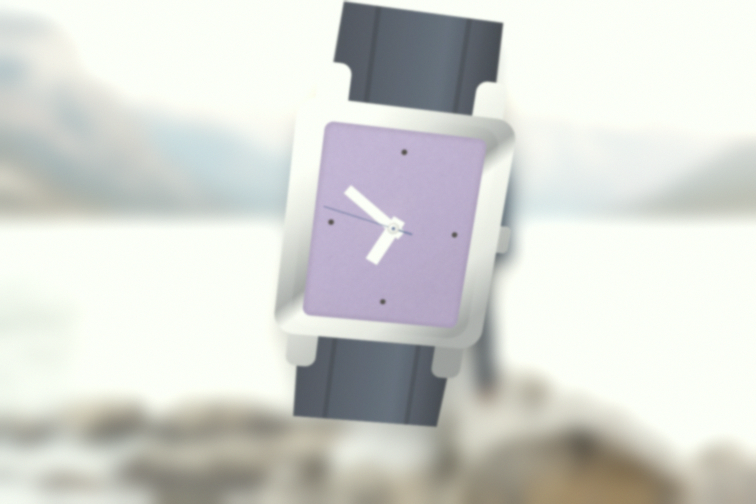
6,50,47
